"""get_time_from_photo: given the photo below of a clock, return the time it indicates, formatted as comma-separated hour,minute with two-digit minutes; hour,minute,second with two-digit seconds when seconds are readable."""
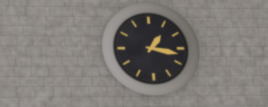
1,17
